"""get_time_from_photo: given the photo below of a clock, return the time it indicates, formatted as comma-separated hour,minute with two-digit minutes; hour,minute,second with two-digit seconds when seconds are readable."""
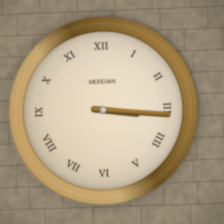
3,16
